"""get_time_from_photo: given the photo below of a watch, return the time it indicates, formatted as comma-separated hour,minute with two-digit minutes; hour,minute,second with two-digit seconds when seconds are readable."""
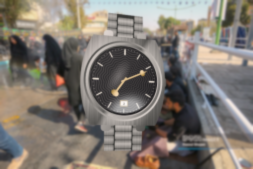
7,11
